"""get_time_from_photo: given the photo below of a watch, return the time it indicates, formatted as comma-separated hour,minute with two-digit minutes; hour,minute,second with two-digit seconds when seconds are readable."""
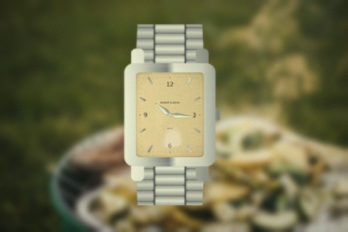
10,16
